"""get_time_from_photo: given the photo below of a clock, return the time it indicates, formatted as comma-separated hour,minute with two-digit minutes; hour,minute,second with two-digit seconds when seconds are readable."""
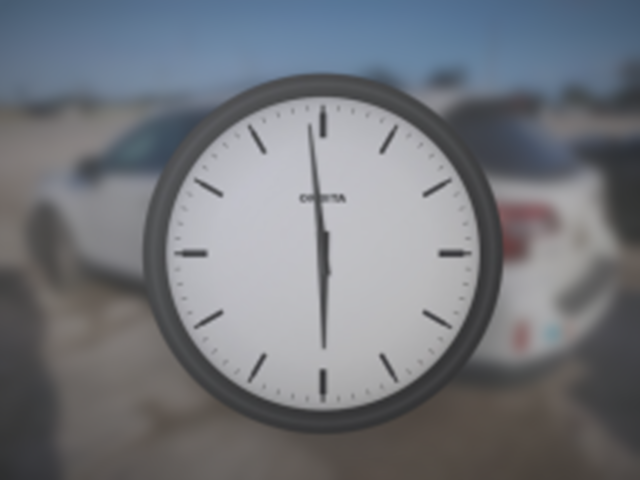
5,59
